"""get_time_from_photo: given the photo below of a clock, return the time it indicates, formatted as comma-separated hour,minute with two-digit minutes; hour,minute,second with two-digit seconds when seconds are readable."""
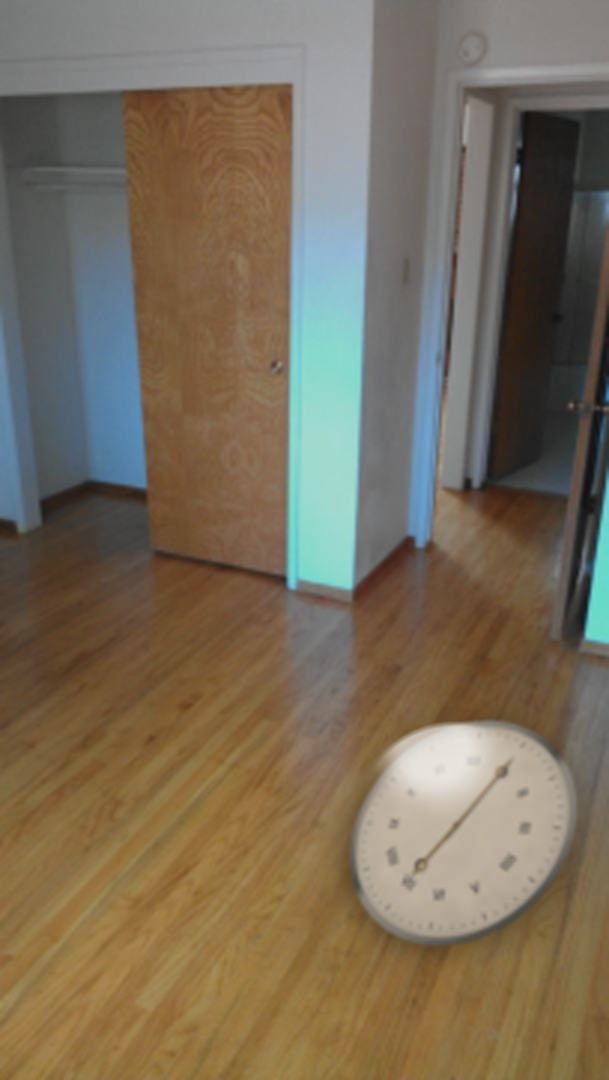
7,05
